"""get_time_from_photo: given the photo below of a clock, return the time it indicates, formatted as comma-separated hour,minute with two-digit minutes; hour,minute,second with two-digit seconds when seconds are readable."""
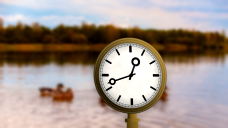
12,42
